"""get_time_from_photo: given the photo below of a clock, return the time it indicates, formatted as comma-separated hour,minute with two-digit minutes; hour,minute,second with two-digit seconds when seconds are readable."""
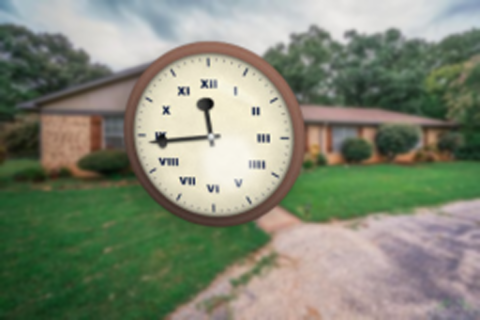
11,44
